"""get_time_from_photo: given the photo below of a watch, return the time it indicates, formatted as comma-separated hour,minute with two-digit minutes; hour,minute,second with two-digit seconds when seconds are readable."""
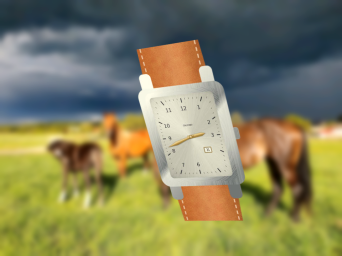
2,42
